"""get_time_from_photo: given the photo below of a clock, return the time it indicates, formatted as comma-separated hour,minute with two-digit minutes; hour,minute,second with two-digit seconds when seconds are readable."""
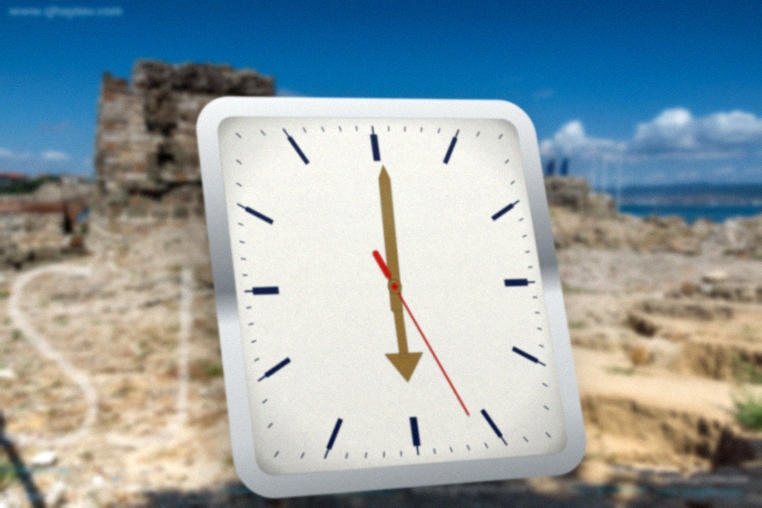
6,00,26
